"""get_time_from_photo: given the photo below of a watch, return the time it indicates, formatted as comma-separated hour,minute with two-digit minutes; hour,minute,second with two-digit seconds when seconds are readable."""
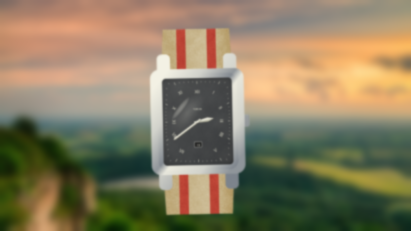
2,39
